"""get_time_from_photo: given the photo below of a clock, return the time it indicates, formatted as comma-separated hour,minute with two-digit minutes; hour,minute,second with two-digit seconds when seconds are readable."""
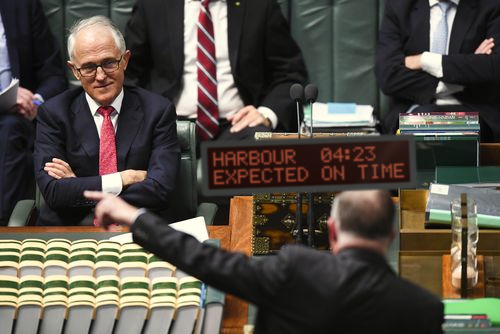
4,23
